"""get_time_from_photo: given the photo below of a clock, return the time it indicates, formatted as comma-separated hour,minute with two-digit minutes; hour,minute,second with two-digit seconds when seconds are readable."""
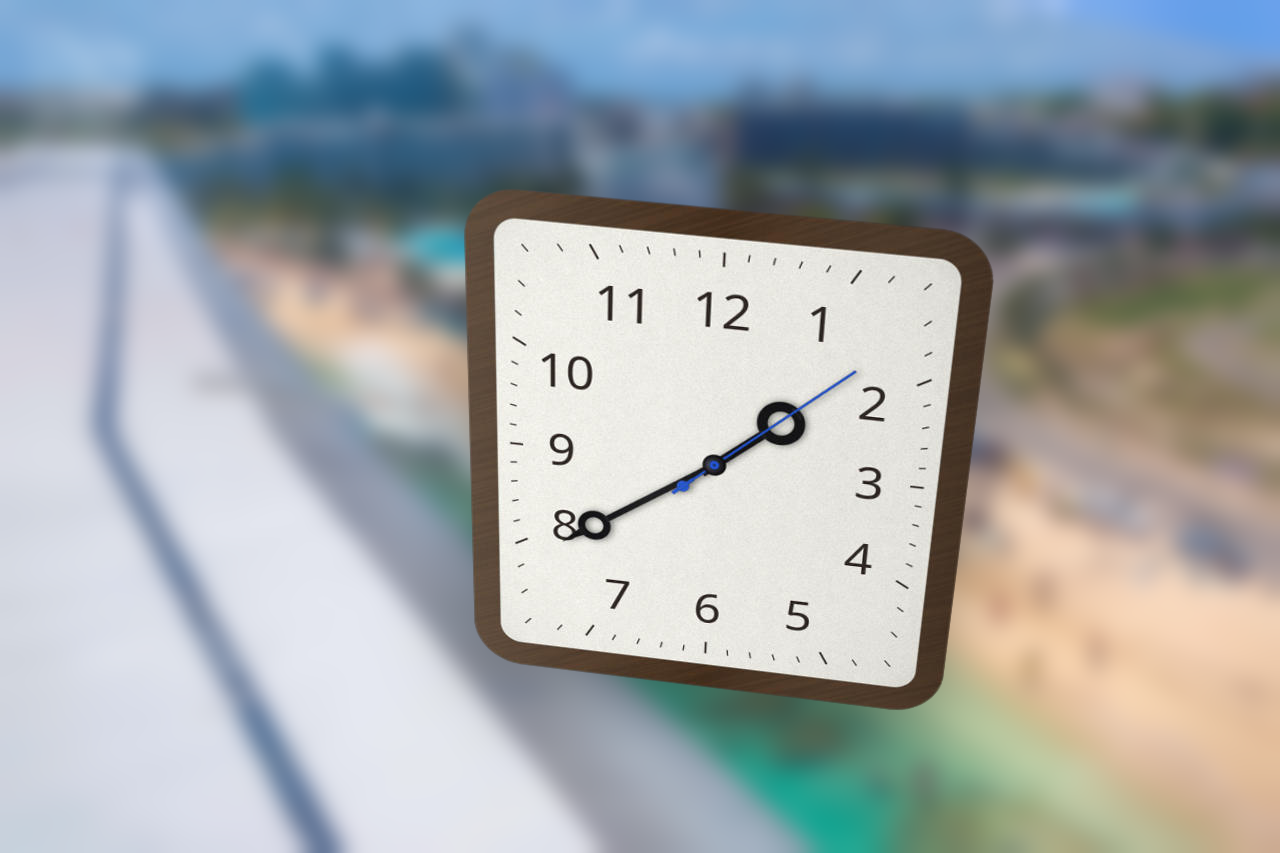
1,39,08
